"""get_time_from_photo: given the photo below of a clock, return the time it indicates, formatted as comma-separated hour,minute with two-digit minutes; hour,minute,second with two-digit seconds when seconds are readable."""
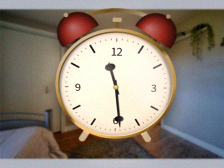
11,29
